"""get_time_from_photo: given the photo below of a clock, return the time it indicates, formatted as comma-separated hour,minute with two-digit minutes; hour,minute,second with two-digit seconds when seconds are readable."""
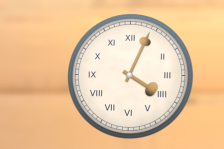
4,04
